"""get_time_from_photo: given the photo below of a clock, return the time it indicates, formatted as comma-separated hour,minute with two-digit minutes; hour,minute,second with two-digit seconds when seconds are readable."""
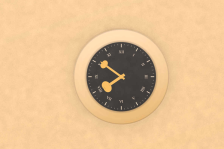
7,51
